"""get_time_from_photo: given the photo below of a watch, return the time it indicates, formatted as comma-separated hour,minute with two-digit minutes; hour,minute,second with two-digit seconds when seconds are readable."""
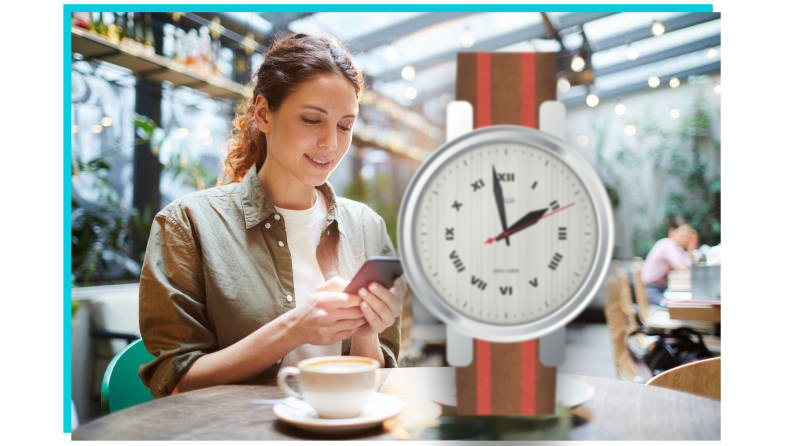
1,58,11
